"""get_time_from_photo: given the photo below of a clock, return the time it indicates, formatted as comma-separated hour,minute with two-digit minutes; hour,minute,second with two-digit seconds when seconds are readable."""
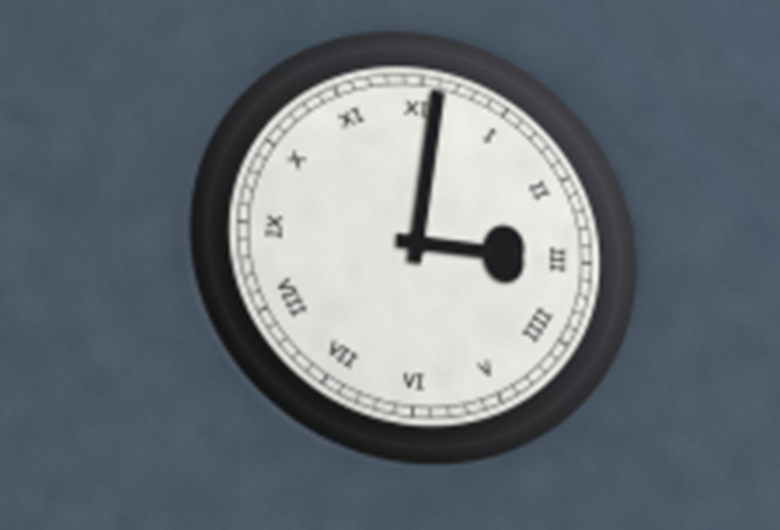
3,01
